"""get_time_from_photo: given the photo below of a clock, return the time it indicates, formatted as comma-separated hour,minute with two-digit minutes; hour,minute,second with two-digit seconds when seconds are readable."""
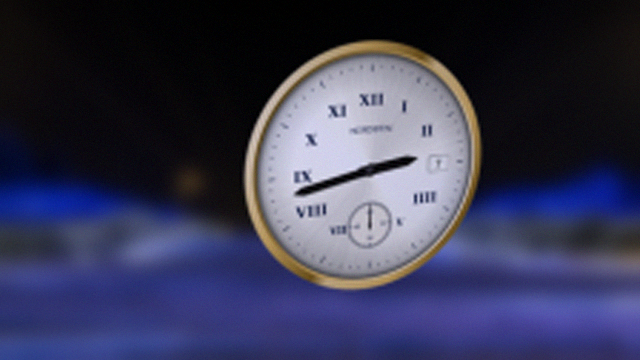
2,43
